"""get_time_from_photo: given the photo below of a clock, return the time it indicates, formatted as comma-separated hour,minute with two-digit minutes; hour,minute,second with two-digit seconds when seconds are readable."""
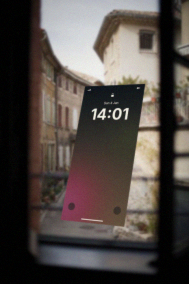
14,01
